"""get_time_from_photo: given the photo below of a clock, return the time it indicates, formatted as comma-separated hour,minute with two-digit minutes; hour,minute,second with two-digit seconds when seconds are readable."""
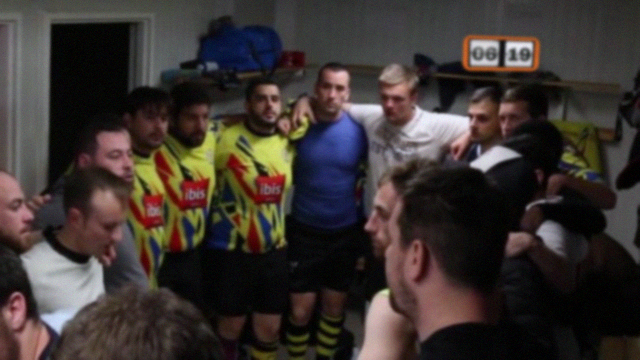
6,19
